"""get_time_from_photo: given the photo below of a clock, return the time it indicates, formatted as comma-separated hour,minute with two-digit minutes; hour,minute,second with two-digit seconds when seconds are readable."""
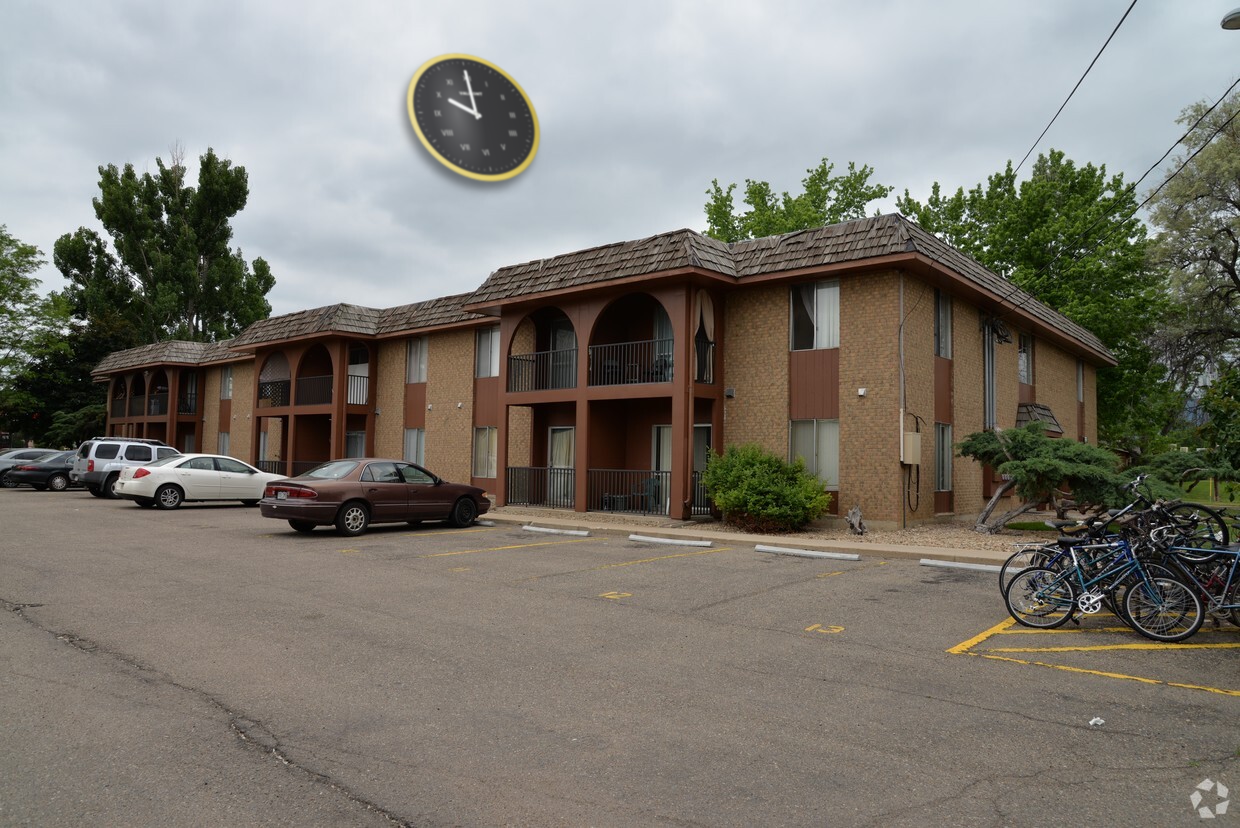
10,00
